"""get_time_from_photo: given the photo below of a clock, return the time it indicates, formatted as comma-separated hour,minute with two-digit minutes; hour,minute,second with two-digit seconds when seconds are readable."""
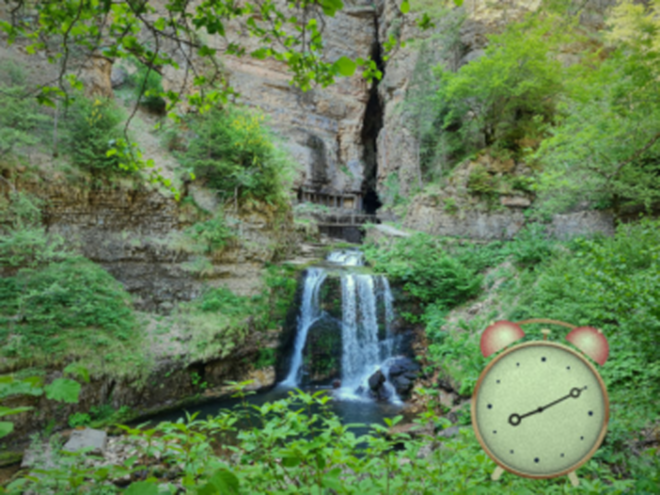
8,10
